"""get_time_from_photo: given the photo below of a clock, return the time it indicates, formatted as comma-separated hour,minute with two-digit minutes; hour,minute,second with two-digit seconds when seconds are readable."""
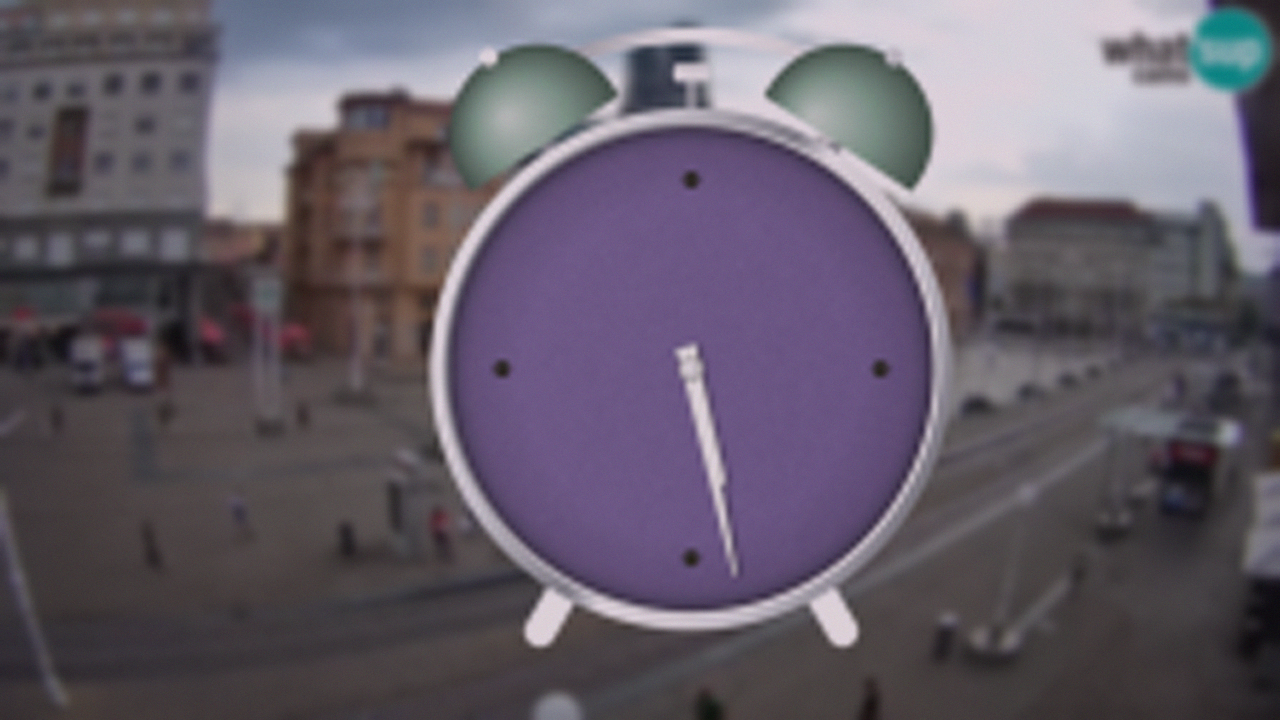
5,28
